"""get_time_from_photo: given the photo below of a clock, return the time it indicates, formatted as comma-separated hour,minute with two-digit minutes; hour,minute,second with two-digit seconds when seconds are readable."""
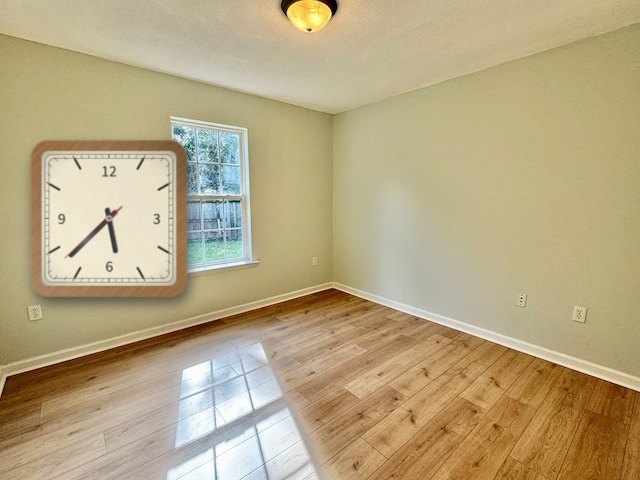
5,37,38
